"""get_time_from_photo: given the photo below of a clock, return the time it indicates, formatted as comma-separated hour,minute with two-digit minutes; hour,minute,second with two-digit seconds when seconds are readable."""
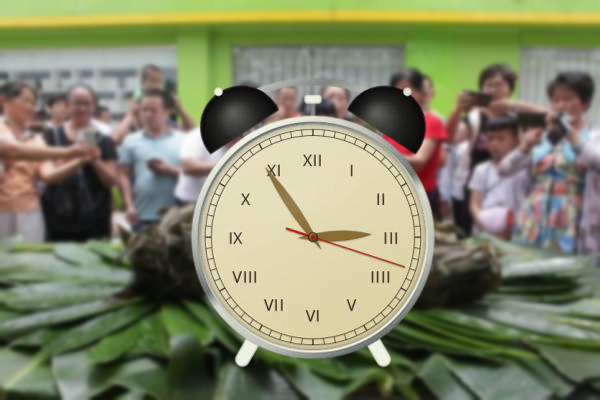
2,54,18
